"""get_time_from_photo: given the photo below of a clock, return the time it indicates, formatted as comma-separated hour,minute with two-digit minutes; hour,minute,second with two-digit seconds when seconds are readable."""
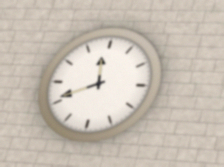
11,41
